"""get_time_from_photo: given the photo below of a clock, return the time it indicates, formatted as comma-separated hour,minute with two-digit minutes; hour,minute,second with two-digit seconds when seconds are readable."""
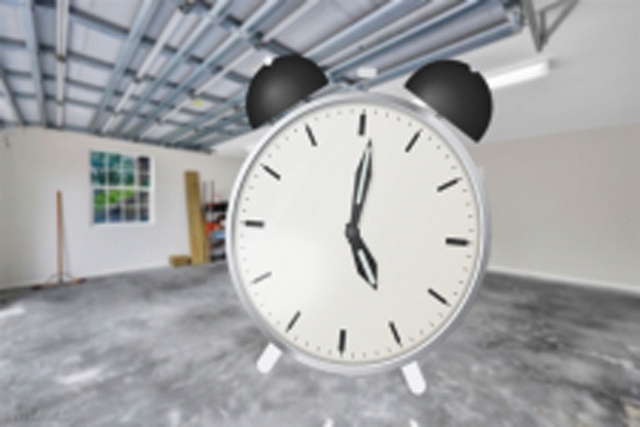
5,01
